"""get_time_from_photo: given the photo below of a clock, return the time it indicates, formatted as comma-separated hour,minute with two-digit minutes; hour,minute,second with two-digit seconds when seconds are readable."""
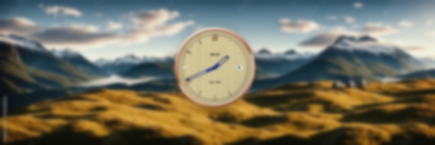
1,41
